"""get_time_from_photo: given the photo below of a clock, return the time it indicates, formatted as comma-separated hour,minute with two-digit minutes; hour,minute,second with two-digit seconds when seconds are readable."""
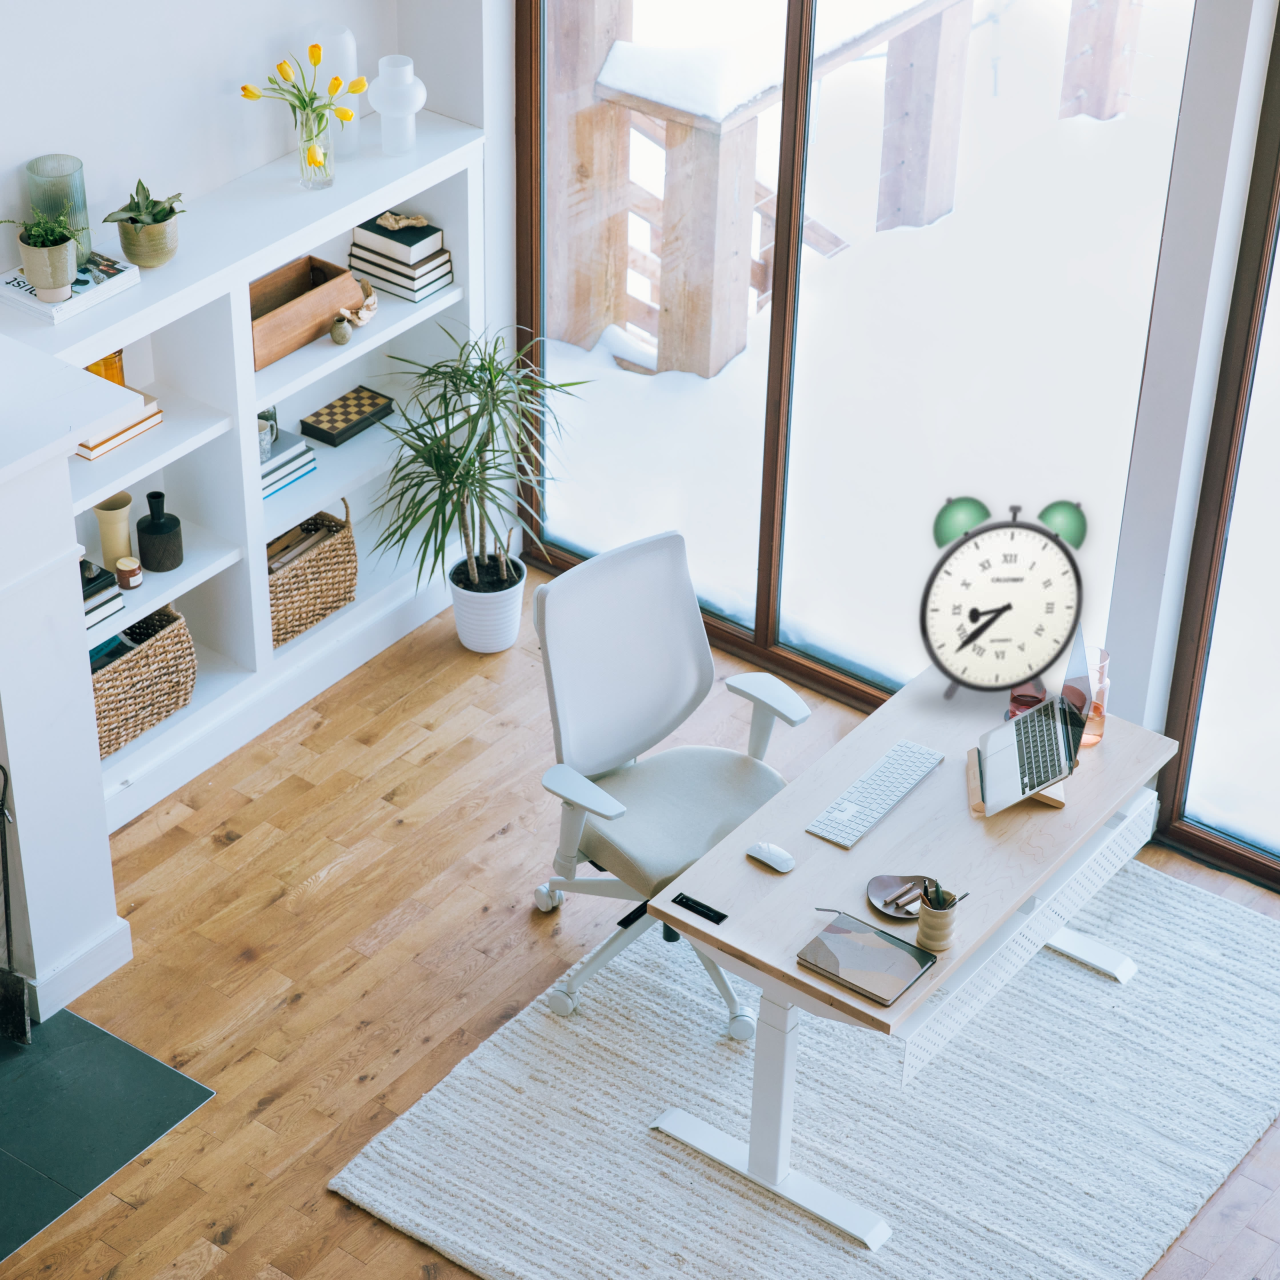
8,38
